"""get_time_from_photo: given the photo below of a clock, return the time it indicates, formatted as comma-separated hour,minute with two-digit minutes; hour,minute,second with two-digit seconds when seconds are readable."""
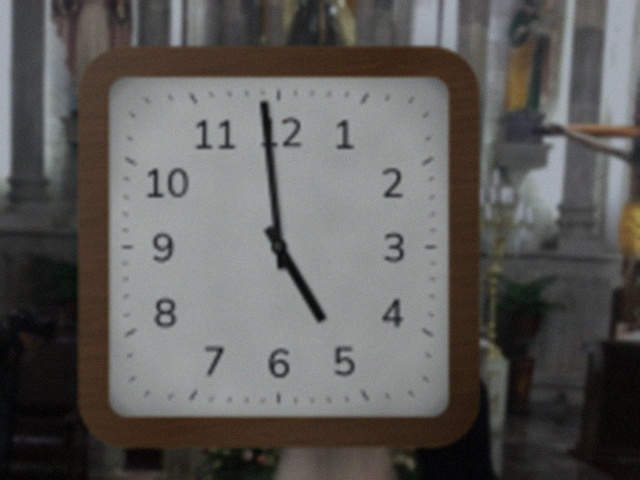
4,59
